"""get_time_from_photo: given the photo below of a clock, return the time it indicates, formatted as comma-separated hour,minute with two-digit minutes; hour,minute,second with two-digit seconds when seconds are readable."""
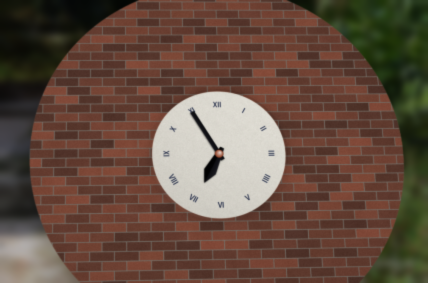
6,55
